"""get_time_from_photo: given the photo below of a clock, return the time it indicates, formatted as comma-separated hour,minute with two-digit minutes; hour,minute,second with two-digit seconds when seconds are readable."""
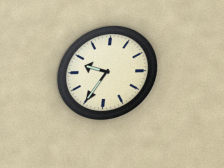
9,35
